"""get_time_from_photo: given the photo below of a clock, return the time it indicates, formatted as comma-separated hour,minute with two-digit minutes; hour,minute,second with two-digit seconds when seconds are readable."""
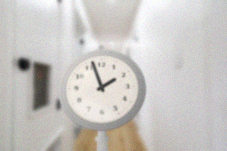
1,57
